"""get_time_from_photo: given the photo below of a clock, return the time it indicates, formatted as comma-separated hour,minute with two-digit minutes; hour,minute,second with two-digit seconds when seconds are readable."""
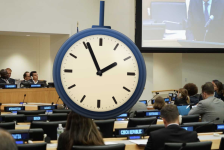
1,56
